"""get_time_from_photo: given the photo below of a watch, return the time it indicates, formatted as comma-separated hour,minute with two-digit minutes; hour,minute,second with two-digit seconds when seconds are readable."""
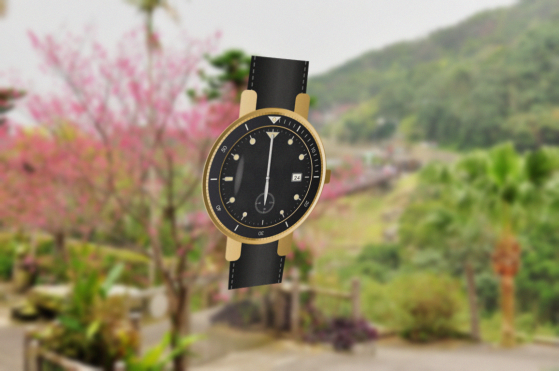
6,00
